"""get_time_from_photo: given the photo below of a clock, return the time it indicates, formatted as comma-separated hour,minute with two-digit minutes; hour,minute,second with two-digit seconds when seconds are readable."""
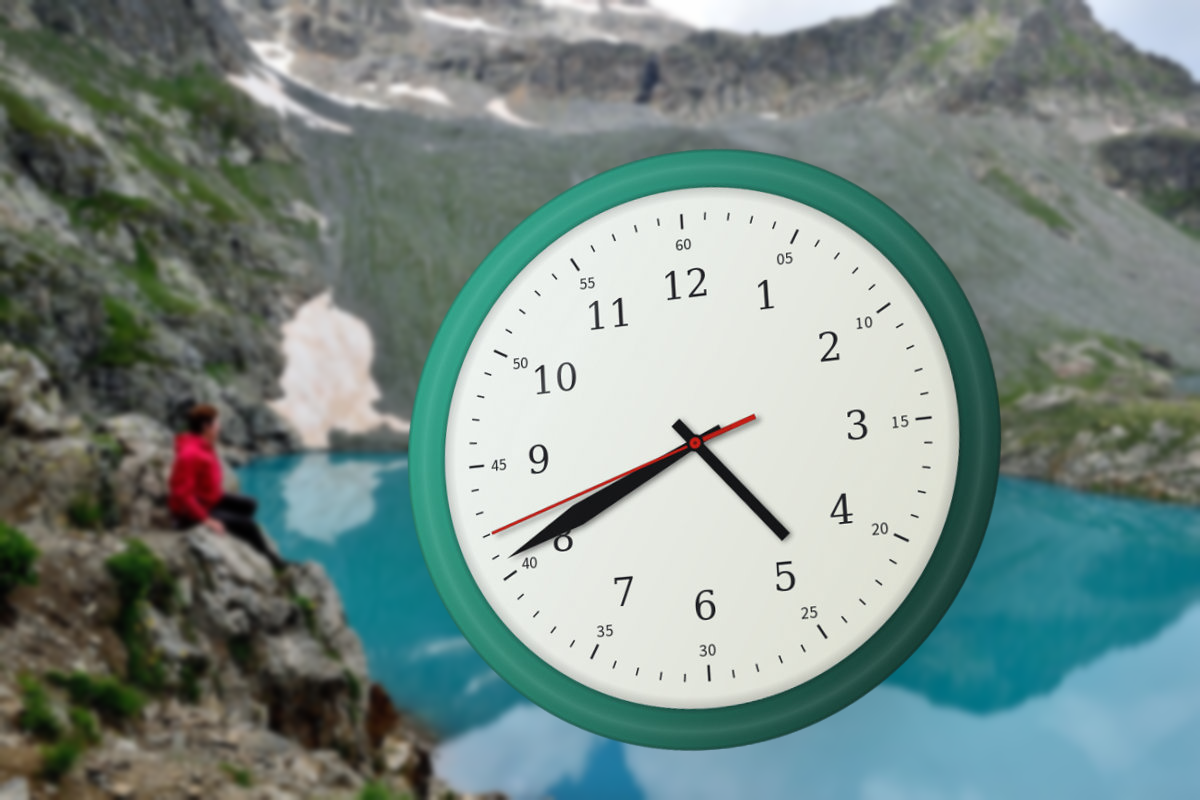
4,40,42
